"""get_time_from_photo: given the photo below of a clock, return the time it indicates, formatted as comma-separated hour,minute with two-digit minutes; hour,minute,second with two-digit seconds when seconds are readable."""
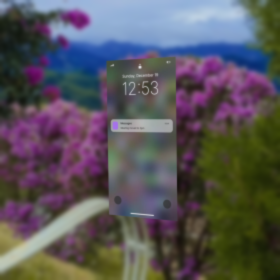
12,53
